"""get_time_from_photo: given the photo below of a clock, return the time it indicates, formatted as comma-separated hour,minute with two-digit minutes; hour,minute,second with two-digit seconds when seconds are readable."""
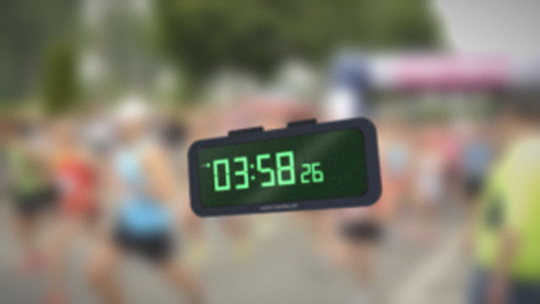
3,58,26
